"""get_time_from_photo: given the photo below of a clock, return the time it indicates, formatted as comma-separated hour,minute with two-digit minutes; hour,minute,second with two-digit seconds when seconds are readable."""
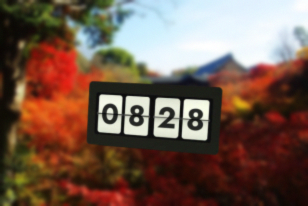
8,28
